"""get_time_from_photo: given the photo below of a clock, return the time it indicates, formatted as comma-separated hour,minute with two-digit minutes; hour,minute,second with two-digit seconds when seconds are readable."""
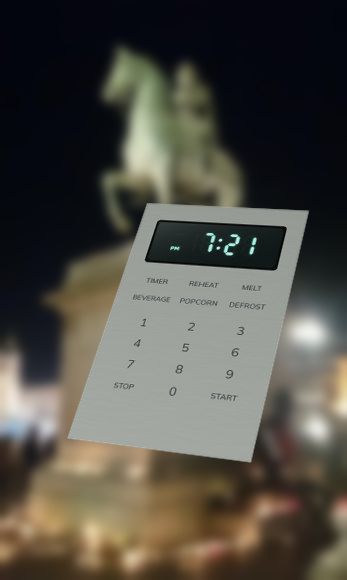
7,21
